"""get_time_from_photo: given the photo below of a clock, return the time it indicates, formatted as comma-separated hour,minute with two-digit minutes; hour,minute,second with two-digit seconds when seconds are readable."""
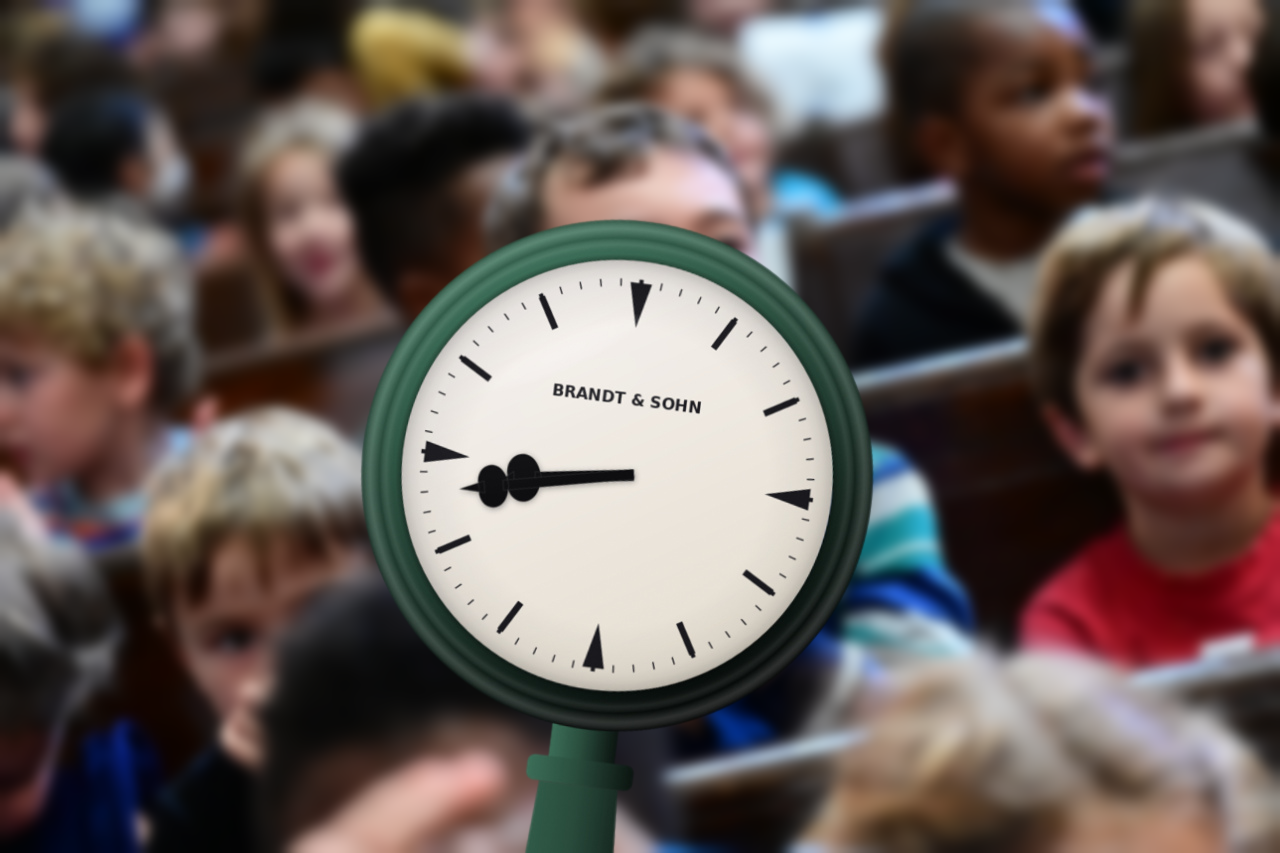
8,43
